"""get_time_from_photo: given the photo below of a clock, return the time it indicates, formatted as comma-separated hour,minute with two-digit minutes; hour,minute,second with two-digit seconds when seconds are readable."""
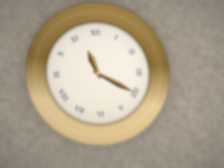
11,20
